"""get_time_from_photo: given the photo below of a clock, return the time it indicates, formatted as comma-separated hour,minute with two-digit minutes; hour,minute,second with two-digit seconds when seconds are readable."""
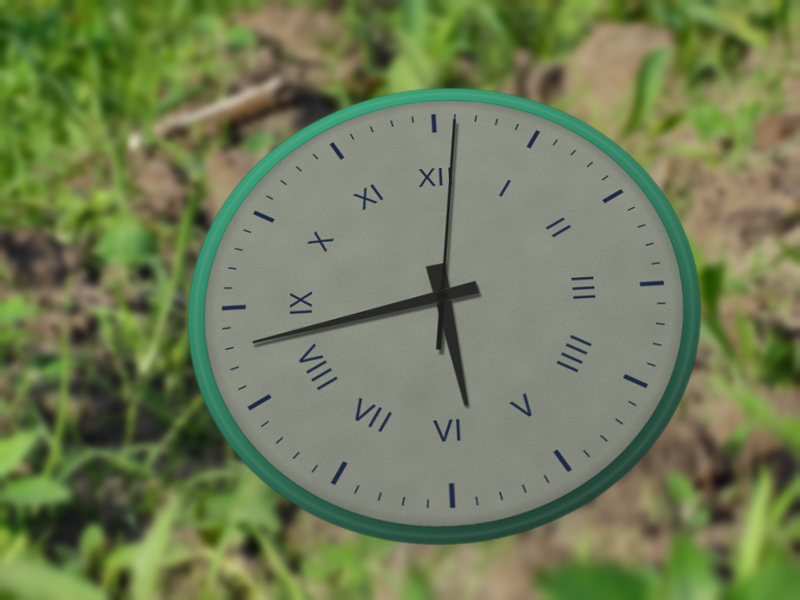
5,43,01
